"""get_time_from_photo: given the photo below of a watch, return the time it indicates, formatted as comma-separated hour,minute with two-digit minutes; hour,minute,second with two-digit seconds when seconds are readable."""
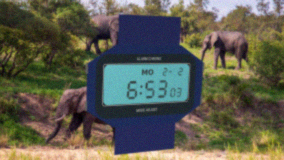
6,53
